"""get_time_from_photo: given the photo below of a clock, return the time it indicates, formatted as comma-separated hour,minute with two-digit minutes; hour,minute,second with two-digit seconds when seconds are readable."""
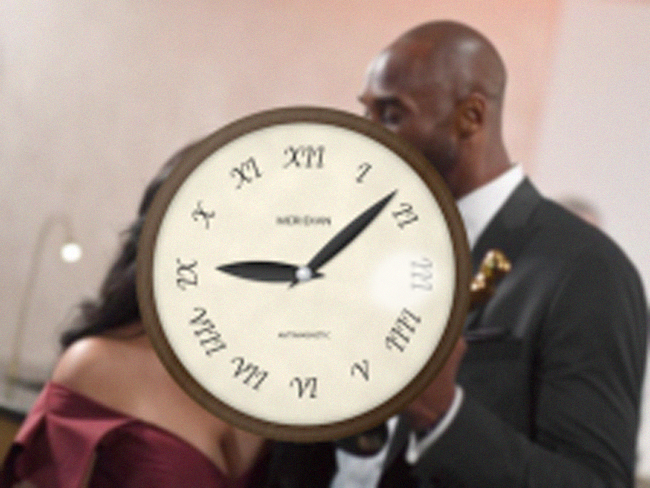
9,08
